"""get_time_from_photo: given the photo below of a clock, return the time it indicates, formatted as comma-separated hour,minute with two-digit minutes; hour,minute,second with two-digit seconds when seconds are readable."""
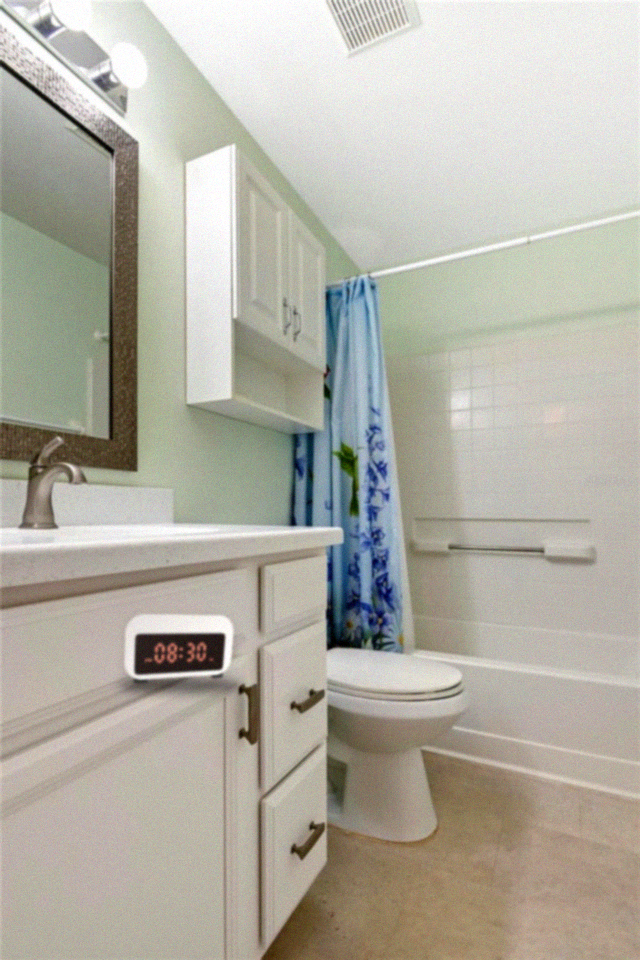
8,30
